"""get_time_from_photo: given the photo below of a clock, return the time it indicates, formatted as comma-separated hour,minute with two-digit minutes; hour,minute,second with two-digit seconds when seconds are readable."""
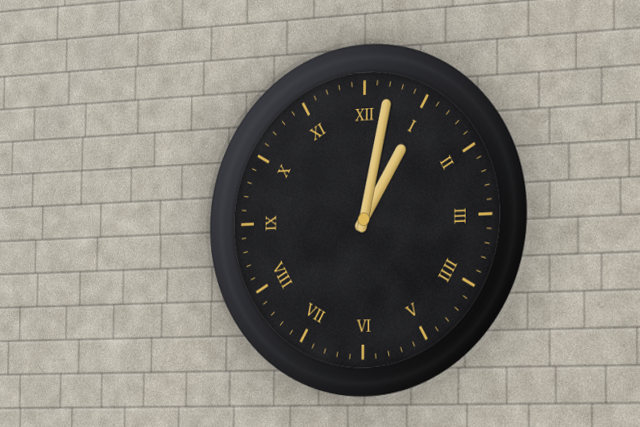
1,02
